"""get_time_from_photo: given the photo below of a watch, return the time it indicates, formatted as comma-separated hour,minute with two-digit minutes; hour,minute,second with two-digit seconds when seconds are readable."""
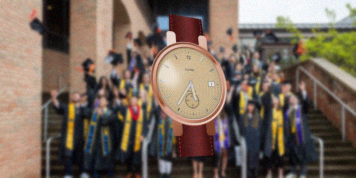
5,36
